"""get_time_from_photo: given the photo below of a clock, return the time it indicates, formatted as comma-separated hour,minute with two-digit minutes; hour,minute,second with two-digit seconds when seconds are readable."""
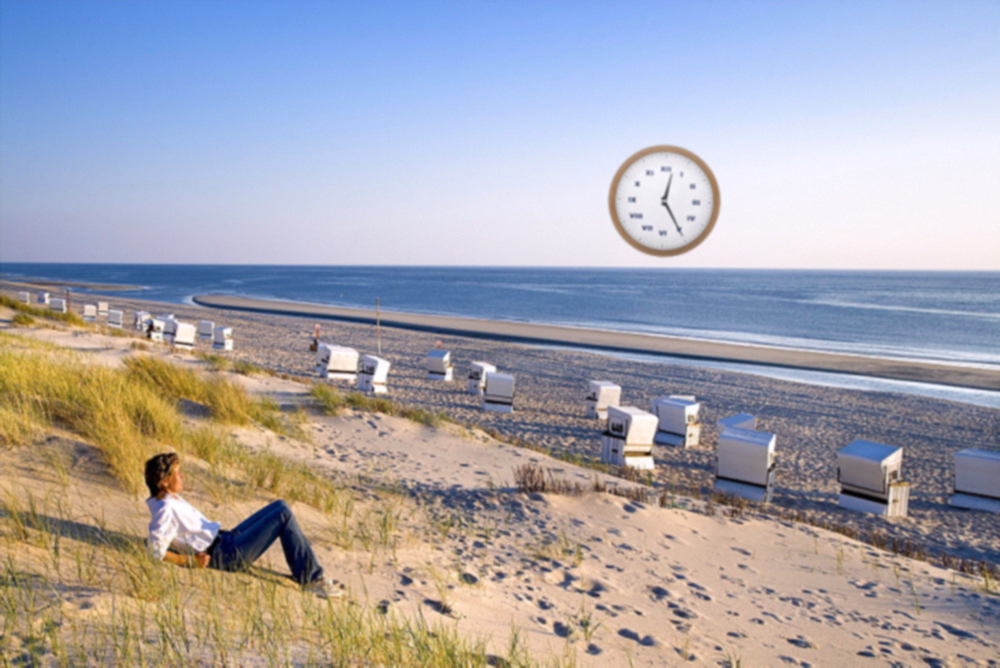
12,25
